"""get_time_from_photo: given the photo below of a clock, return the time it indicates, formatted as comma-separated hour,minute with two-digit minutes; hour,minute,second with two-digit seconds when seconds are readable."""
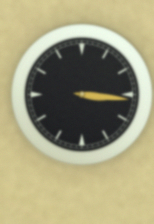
3,16
